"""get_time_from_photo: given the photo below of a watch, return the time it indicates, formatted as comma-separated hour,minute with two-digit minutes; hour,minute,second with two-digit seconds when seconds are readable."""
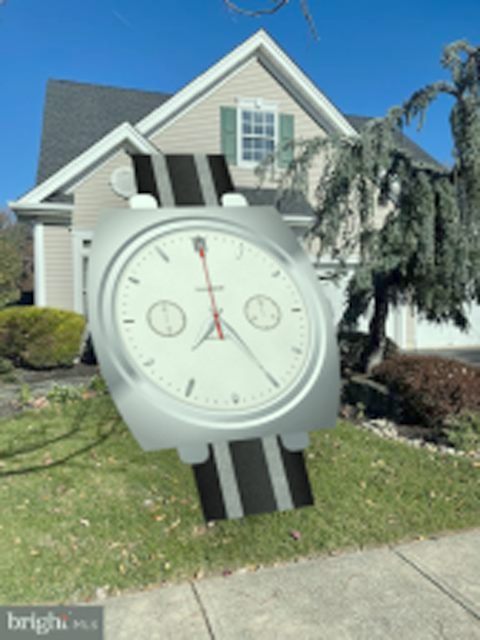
7,25
